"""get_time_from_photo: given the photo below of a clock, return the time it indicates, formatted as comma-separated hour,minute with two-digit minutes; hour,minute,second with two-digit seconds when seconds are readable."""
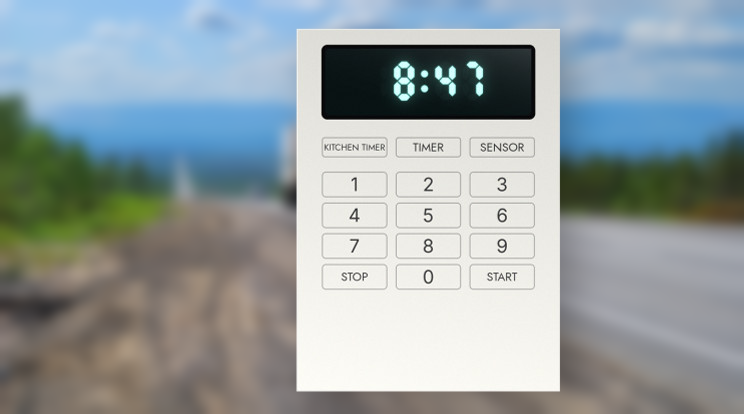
8,47
